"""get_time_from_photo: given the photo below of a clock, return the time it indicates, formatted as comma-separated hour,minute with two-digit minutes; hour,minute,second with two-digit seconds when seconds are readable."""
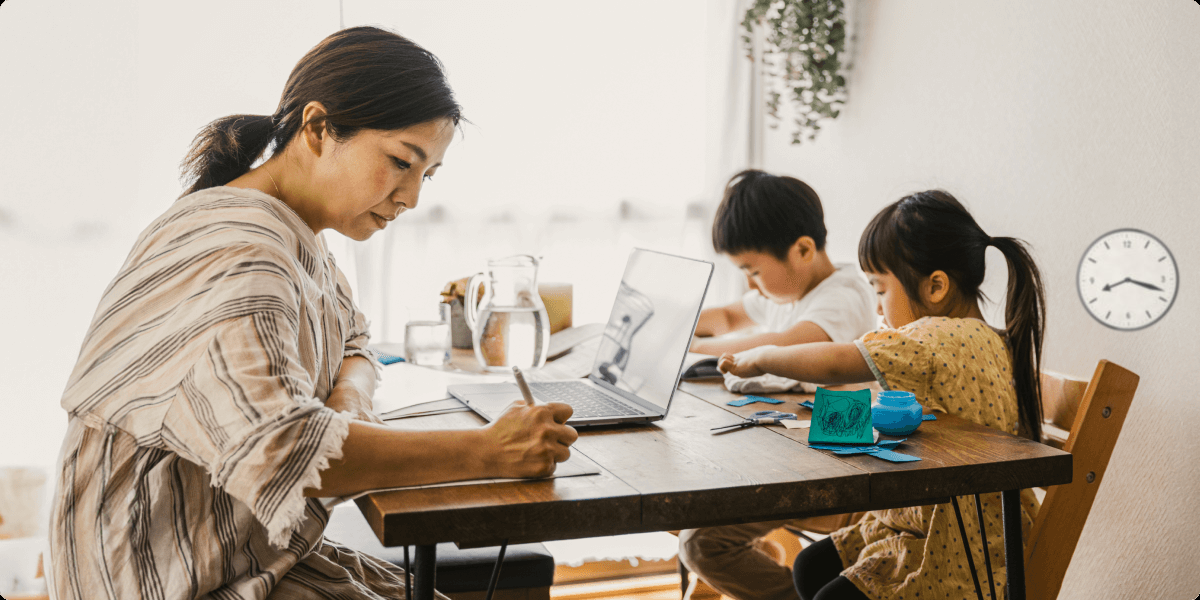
8,18
